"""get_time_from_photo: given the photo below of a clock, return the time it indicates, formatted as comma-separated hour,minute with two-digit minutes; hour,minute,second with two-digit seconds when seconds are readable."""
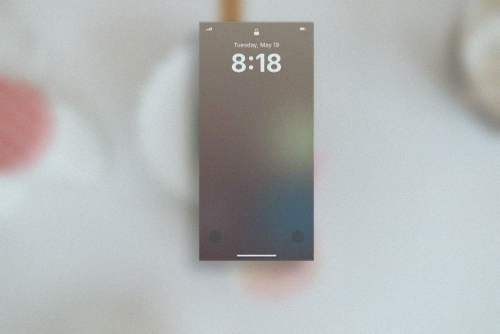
8,18
